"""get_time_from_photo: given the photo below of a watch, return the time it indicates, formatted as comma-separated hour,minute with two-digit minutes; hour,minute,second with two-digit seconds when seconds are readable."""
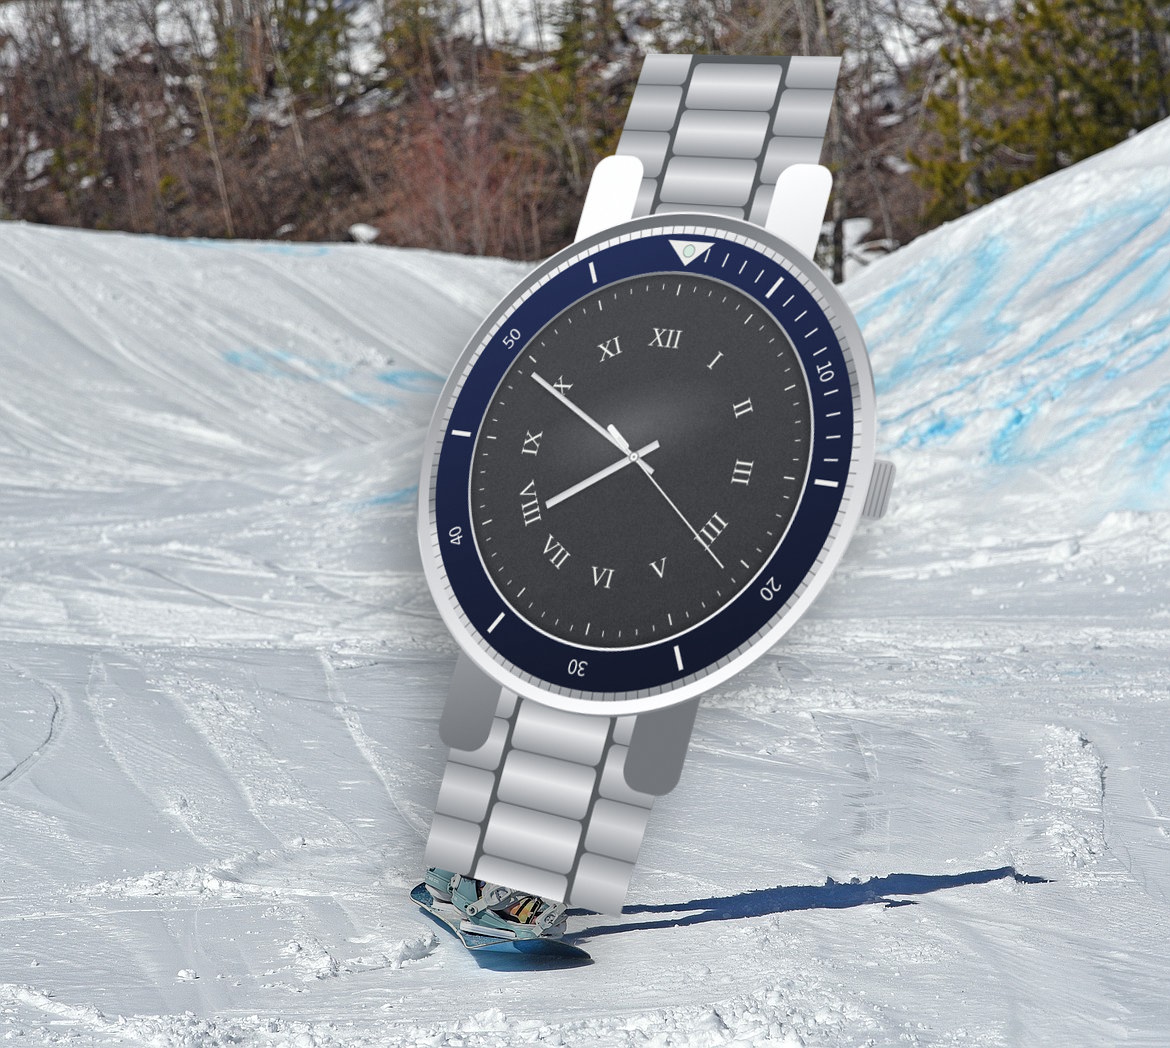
7,49,21
